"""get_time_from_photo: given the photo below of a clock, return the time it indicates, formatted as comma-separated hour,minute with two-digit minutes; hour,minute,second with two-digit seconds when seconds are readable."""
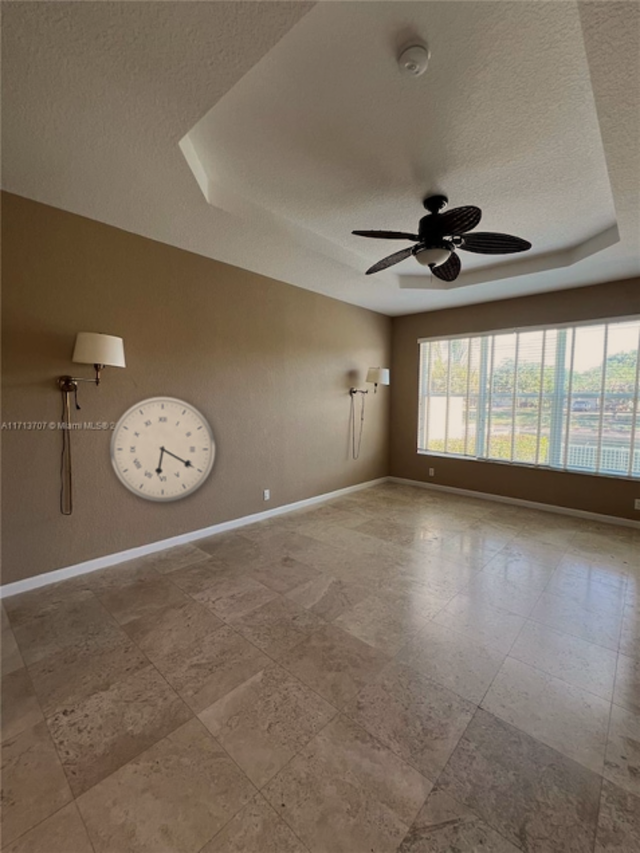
6,20
